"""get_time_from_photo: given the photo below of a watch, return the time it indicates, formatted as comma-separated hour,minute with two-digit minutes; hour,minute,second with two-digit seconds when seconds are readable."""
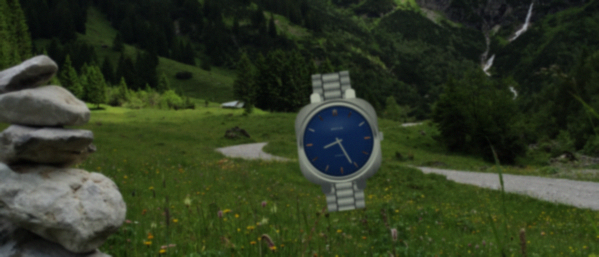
8,26
